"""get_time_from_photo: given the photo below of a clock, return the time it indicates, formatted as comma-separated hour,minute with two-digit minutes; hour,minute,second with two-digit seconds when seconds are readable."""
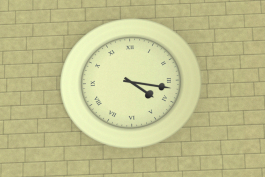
4,17
